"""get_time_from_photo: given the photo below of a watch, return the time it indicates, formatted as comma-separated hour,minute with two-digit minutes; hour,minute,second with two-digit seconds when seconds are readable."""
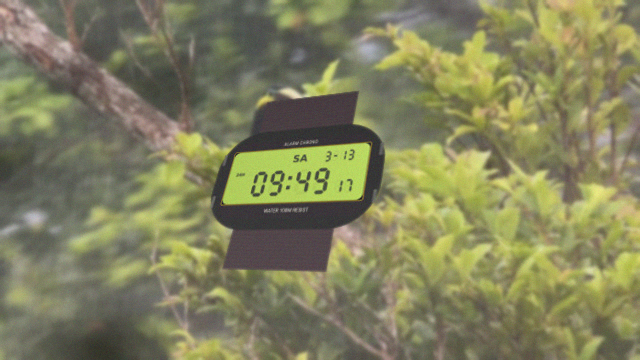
9,49,17
